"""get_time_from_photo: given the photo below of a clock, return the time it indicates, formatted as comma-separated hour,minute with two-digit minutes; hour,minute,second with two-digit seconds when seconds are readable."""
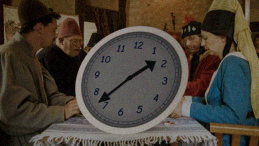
1,37
